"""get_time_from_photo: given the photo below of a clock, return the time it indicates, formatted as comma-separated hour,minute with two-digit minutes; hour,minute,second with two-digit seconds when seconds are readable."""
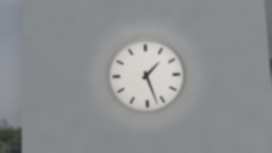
1,27
